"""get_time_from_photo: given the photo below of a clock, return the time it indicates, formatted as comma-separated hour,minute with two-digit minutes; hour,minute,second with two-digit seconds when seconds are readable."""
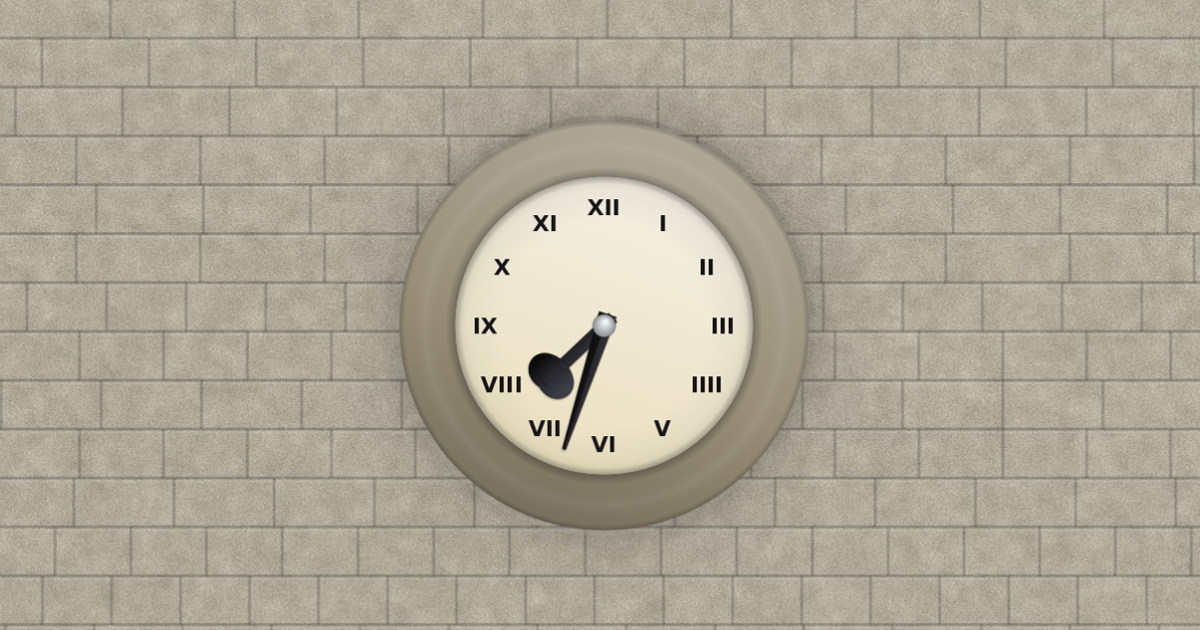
7,33
